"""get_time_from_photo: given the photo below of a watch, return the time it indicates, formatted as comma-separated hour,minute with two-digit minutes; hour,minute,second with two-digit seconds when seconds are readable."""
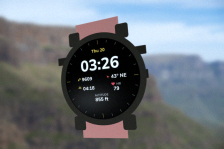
3,26
